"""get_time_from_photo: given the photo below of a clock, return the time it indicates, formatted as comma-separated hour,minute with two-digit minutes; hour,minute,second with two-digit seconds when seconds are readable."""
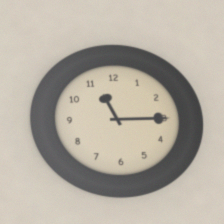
11,15
